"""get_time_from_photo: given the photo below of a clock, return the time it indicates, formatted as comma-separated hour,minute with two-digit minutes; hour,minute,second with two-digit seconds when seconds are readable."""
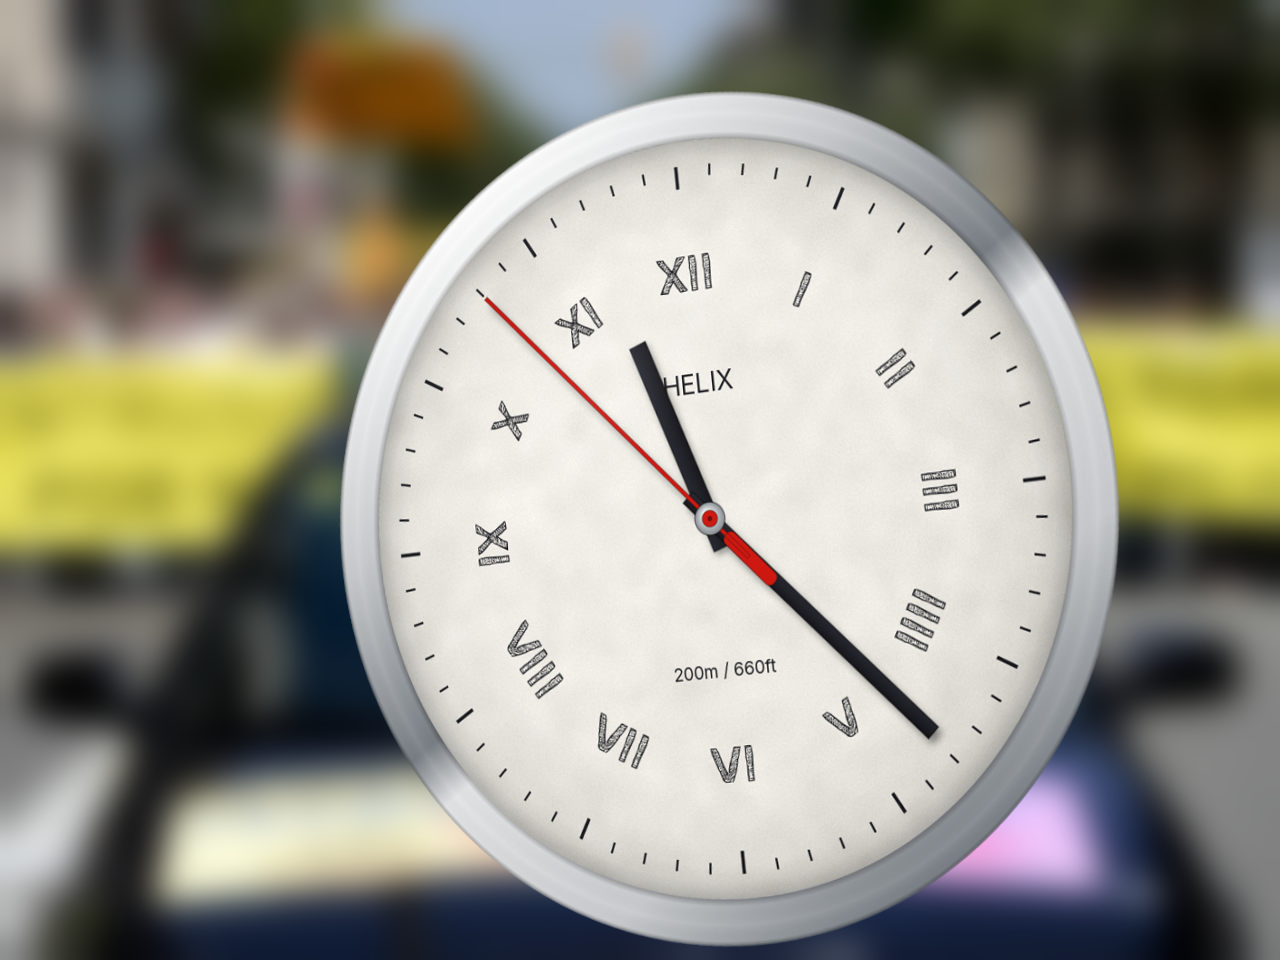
11,22,53
